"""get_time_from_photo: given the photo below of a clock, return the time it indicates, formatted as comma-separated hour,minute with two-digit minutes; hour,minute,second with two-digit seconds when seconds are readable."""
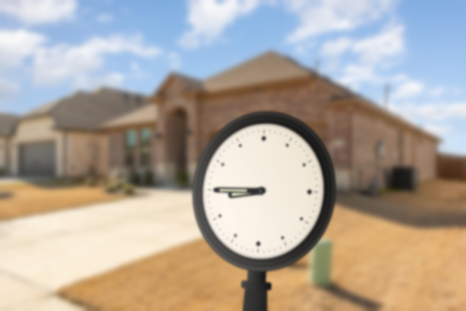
8,45
